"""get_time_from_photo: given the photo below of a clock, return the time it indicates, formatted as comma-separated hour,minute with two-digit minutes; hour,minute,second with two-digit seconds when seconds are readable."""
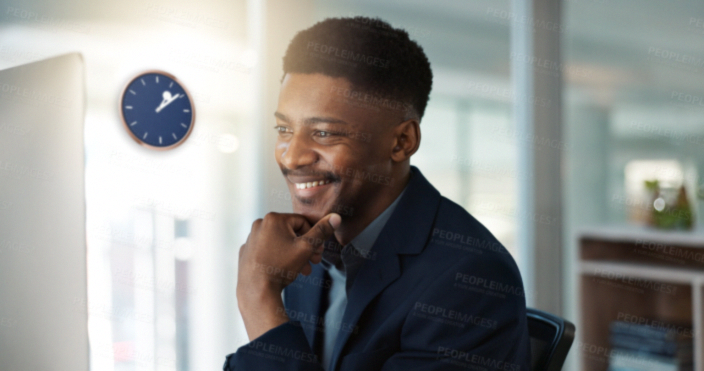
1,09
